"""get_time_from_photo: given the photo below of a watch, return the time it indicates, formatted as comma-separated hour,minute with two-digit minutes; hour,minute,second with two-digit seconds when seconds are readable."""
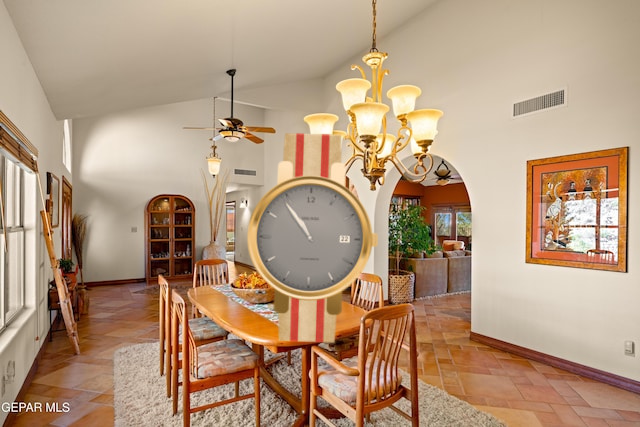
10,54
